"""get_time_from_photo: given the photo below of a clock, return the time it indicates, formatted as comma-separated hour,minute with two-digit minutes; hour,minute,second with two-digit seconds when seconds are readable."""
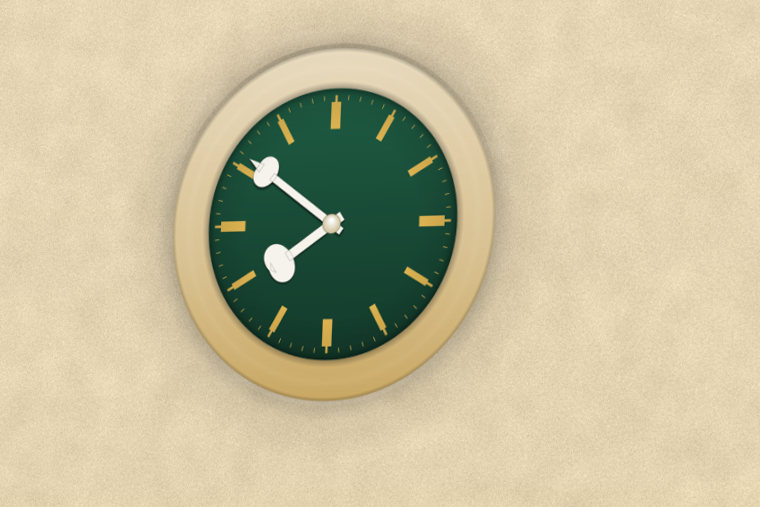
7,51
